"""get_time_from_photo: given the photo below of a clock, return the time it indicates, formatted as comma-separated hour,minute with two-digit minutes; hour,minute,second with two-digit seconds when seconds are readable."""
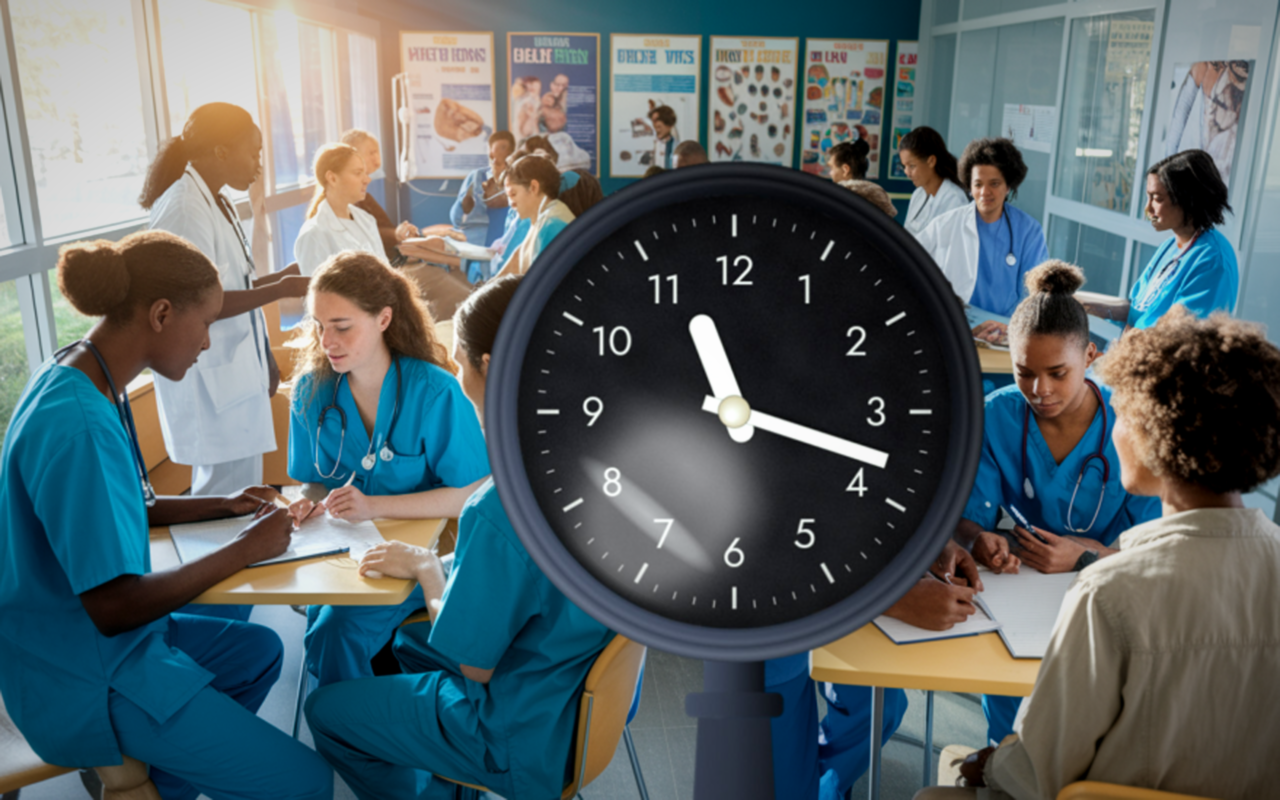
11,18
